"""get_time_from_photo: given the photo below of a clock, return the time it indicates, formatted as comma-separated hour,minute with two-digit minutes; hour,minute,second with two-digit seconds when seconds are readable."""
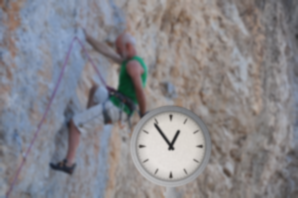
12,54
